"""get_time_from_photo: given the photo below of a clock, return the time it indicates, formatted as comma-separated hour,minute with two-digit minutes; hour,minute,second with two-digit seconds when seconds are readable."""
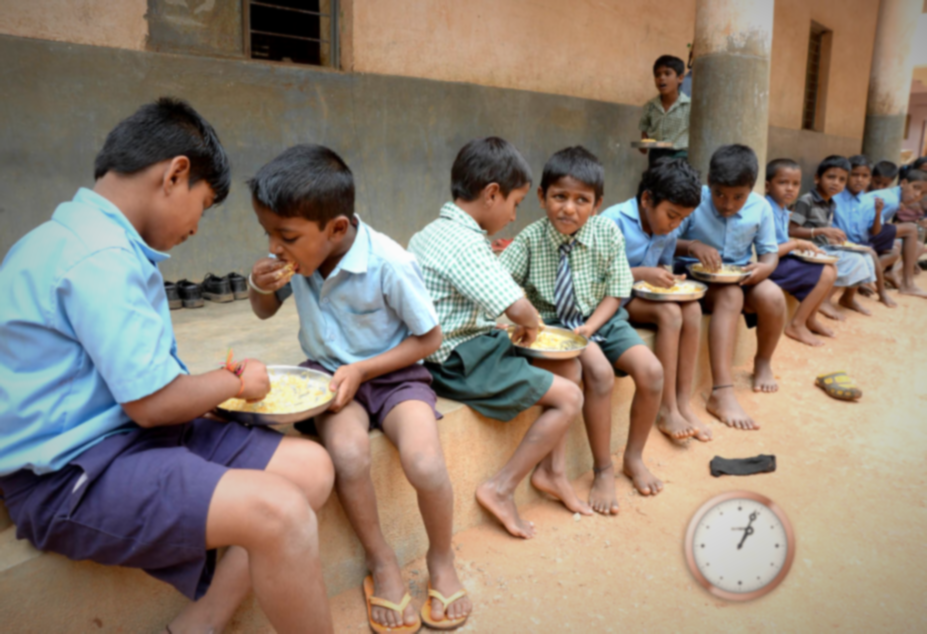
1,04
